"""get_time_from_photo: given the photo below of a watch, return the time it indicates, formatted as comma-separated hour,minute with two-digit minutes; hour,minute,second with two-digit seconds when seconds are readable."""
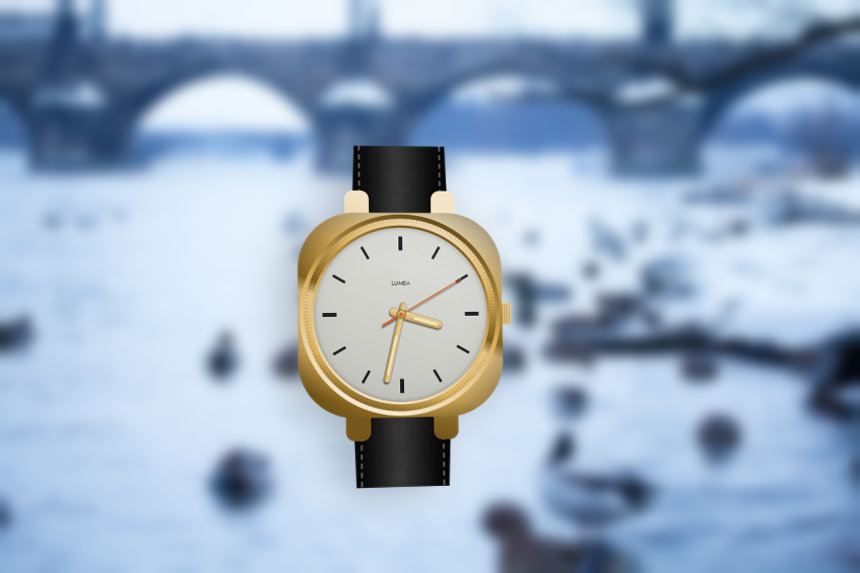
3,32,10
